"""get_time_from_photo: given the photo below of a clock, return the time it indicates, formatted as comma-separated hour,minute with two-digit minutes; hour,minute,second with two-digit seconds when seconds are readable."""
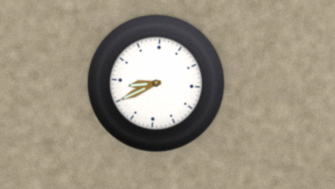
8,40
